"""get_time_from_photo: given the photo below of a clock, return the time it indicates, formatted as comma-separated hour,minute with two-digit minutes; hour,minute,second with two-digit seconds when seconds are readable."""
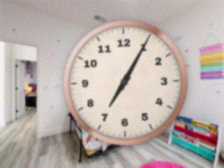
7,05
